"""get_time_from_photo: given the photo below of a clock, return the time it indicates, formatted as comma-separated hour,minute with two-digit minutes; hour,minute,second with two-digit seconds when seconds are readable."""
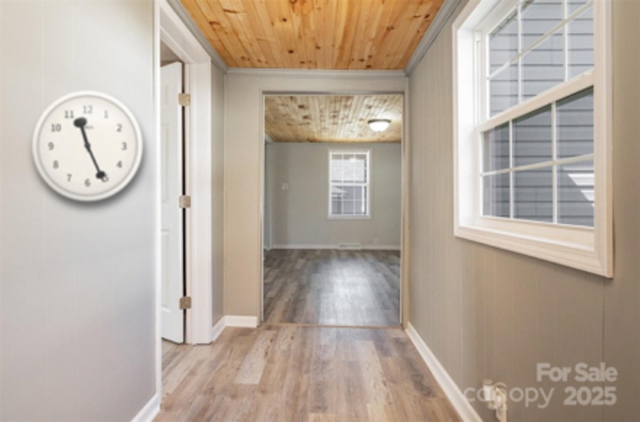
11,26
